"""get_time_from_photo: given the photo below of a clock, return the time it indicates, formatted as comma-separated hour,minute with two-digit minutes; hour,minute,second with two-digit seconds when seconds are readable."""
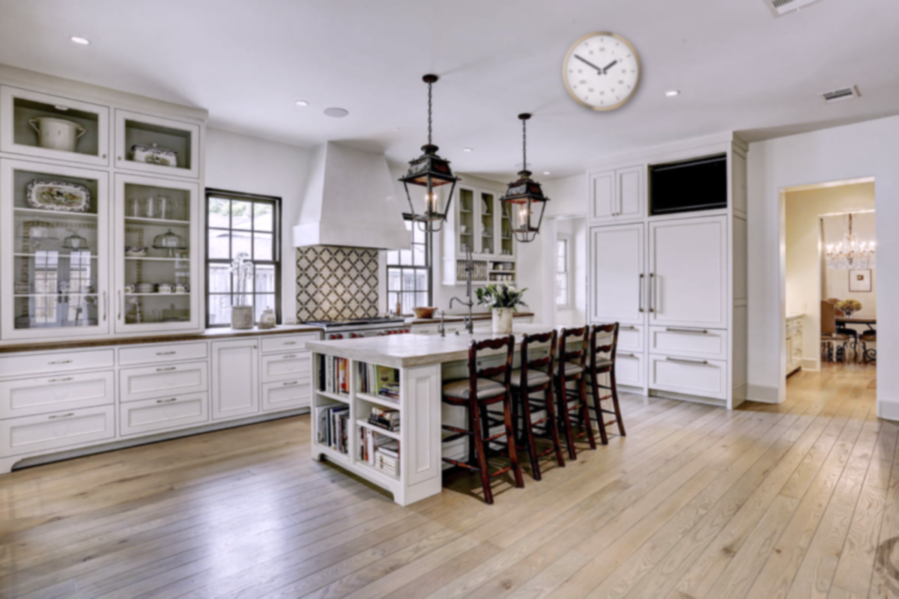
1,50
